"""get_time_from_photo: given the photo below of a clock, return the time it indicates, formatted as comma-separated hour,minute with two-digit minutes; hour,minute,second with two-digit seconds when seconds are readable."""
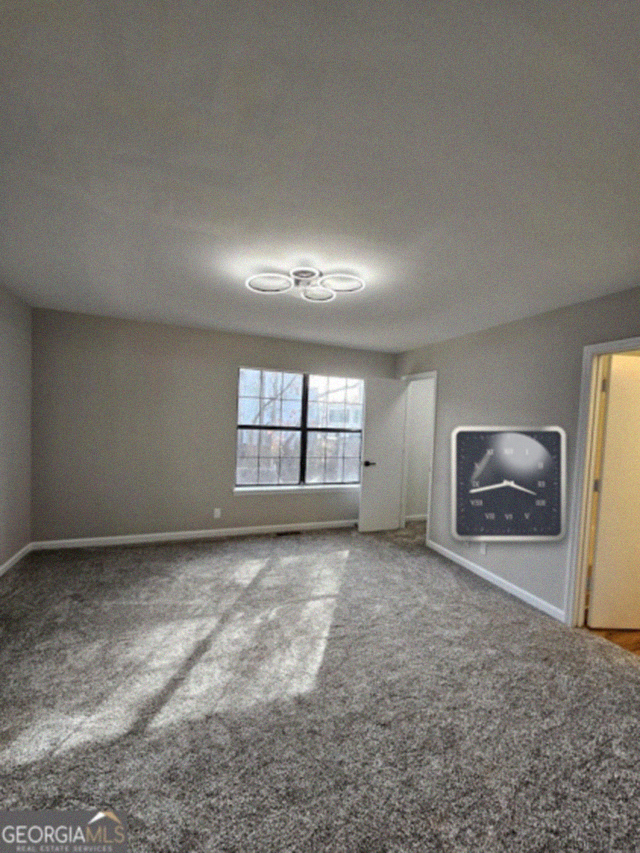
3,43
